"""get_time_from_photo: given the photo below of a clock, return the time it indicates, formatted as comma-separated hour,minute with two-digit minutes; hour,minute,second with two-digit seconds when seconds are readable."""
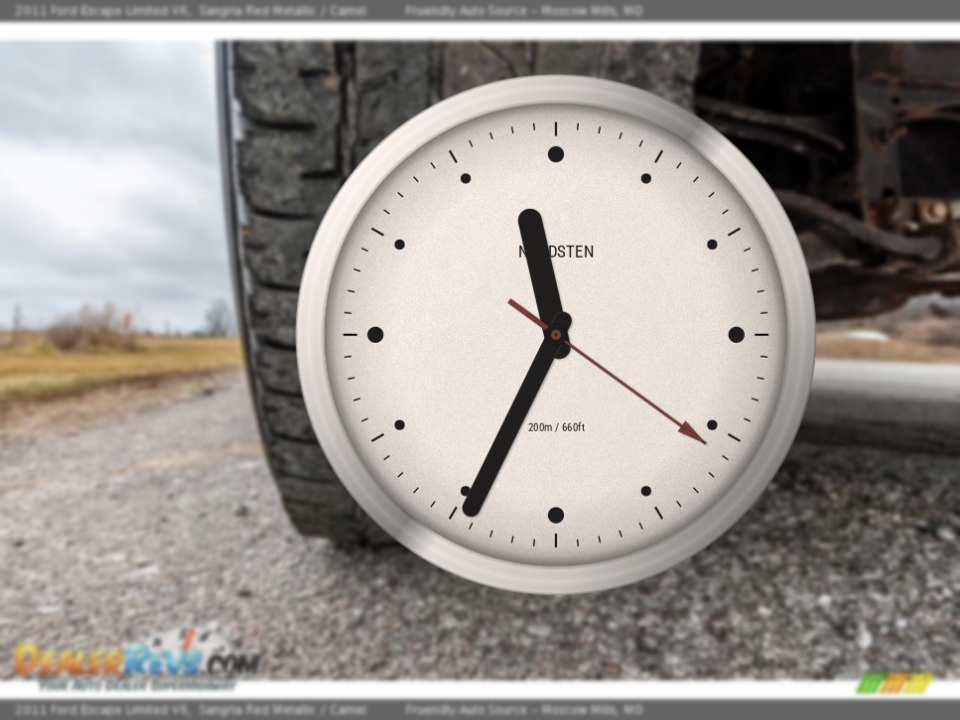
11,34,21
